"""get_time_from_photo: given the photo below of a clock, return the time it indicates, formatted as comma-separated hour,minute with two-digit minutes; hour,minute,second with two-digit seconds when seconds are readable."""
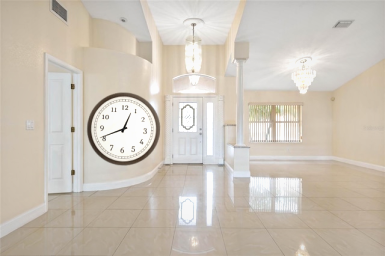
12,41
